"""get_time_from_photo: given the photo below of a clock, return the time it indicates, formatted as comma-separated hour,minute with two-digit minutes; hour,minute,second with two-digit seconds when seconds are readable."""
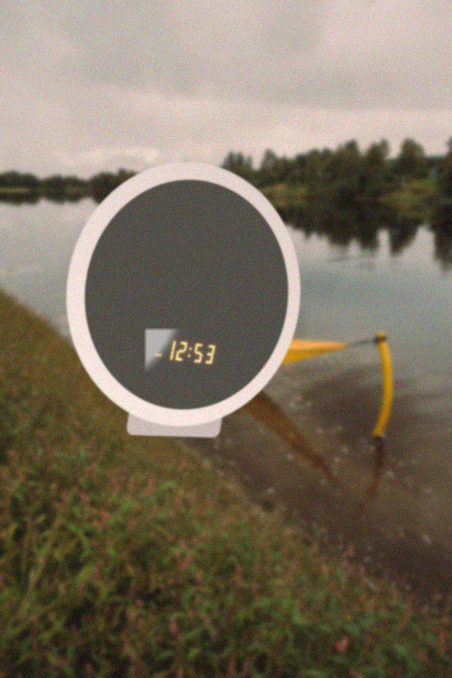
12,53
